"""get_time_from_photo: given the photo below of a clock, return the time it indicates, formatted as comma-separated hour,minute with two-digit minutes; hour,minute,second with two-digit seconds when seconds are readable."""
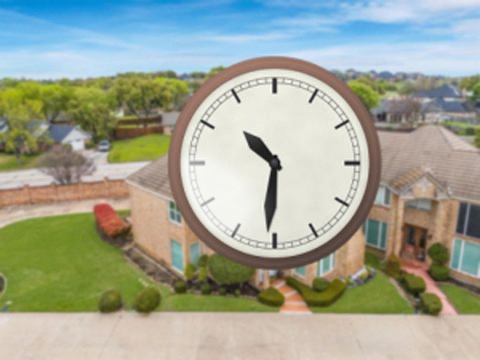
10,31
